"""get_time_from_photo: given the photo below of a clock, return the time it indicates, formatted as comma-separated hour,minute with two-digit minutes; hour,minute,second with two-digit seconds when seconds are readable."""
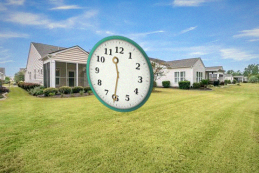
11,31
